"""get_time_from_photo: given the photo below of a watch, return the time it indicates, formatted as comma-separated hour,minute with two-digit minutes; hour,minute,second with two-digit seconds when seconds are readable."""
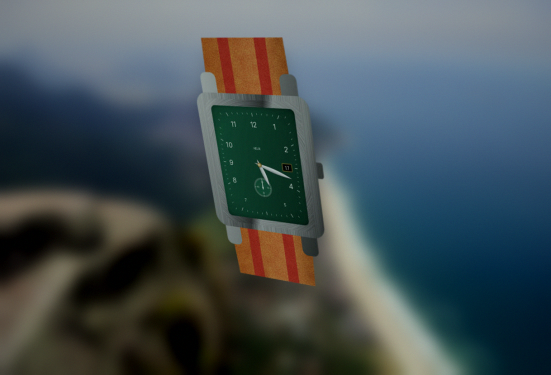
5,18
